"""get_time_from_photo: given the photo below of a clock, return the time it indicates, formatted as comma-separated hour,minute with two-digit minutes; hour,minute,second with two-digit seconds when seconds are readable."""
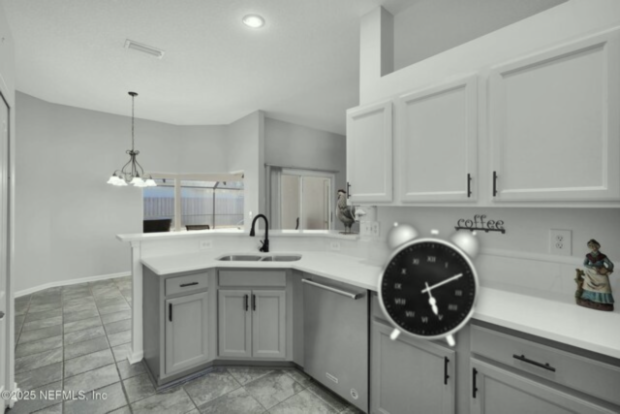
5,10
